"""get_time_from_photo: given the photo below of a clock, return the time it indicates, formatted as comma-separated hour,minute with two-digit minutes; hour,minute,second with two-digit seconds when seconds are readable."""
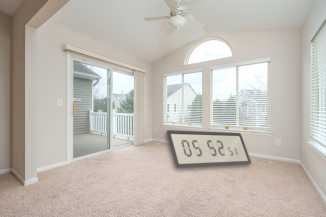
5,52,51
